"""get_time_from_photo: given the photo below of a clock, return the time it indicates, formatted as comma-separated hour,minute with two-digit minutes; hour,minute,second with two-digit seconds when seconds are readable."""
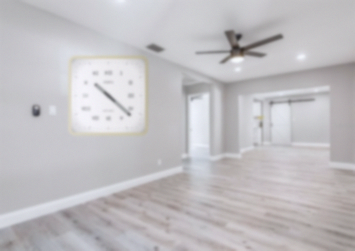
10,22
